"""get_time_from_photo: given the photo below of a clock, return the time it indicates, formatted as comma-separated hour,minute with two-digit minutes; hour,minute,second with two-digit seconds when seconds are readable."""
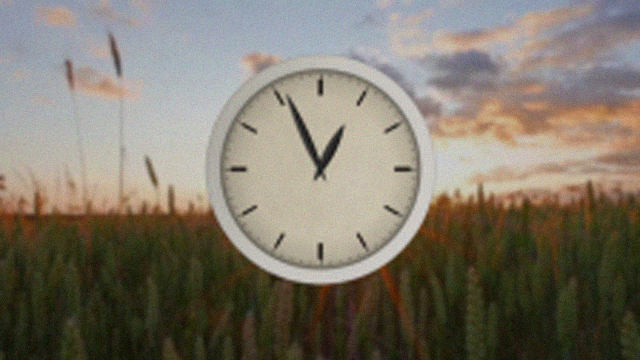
12,56
